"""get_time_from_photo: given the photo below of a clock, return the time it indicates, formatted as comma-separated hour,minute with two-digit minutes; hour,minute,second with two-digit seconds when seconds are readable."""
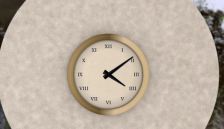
4,09
